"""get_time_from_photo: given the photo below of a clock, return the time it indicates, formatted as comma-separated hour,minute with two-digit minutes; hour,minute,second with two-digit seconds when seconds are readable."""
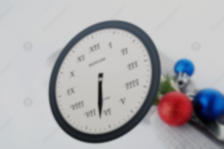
6,32
